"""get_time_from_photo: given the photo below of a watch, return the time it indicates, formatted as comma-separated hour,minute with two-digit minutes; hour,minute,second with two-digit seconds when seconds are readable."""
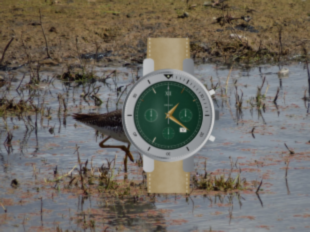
1,21
